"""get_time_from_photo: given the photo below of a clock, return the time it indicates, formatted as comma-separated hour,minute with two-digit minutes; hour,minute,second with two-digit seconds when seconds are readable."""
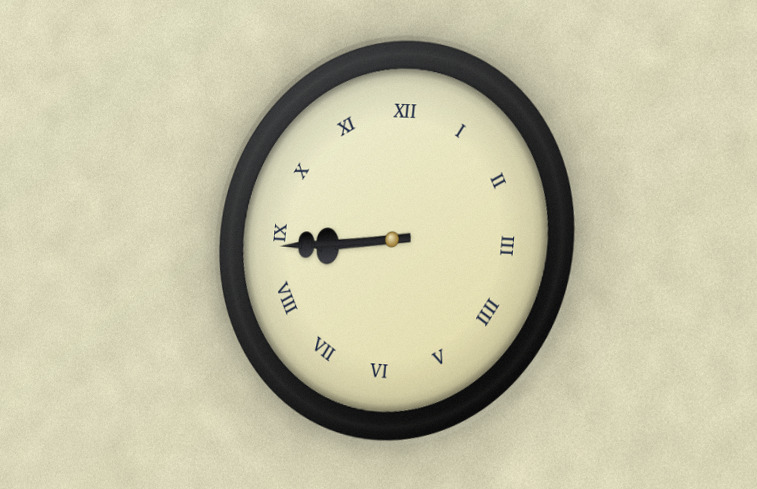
8,44
